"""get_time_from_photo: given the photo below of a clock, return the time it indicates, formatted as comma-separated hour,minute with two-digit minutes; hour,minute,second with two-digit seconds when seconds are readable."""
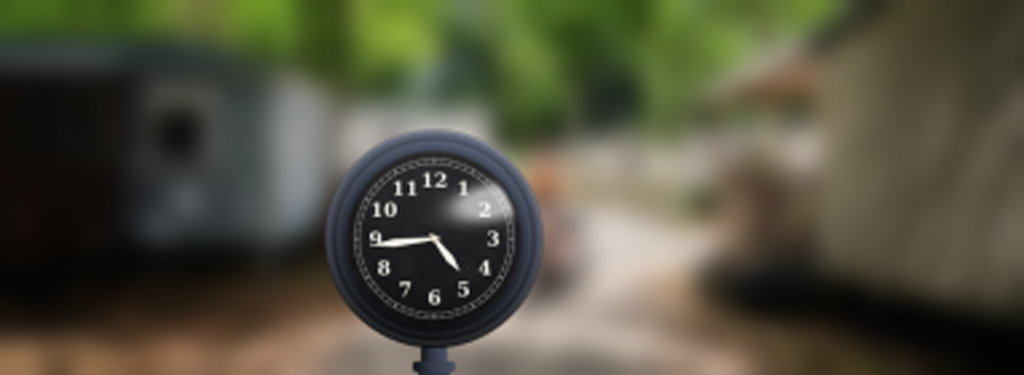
4,44
